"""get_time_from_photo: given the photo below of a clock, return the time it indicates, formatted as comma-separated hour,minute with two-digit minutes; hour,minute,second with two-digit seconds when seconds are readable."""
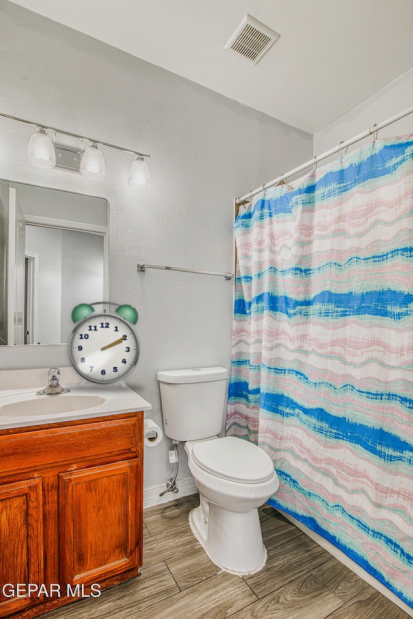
2,10
